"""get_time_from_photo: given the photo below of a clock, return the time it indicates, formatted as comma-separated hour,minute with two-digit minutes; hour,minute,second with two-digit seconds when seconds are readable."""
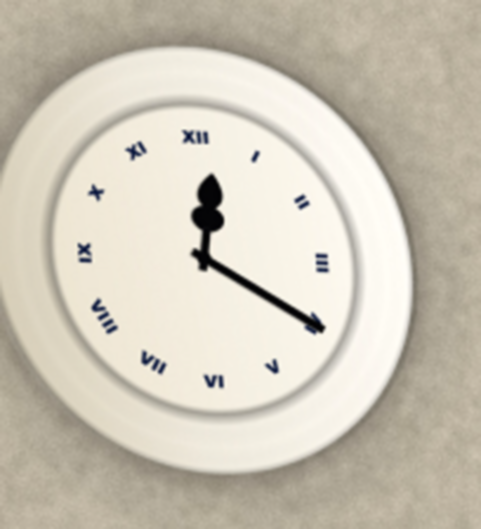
12,20
